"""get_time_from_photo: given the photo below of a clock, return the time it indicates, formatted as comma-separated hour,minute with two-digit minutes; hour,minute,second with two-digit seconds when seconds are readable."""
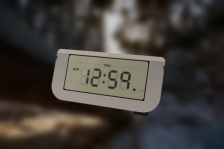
12,59
